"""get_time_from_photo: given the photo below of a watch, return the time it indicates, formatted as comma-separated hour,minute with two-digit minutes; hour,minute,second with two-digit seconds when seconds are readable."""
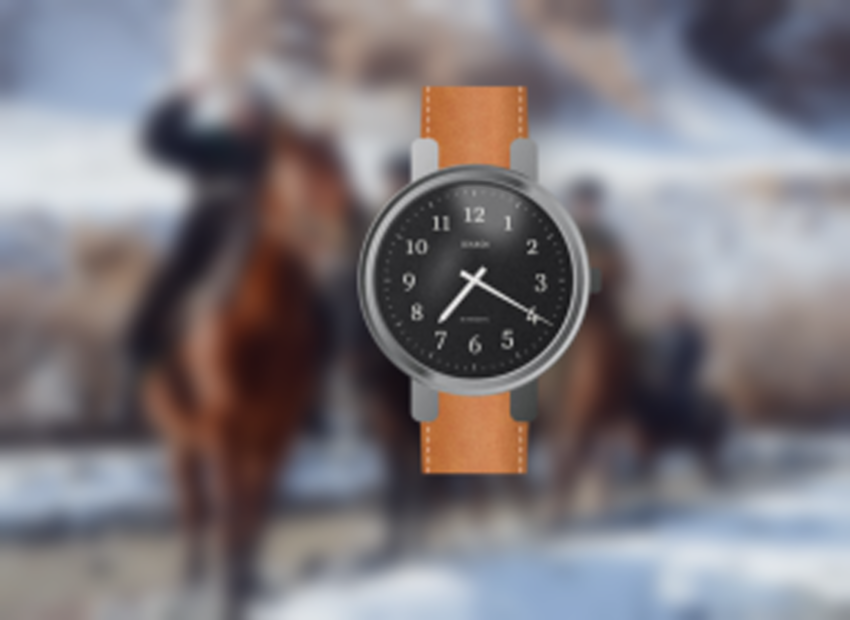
7,20
